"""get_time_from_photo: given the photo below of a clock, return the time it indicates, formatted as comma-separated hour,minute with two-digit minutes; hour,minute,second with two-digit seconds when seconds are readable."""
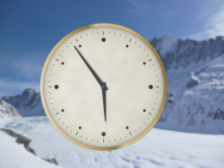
5,54
